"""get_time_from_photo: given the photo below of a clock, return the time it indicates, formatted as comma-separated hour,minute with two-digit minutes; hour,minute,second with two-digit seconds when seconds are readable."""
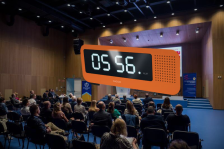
5,56
